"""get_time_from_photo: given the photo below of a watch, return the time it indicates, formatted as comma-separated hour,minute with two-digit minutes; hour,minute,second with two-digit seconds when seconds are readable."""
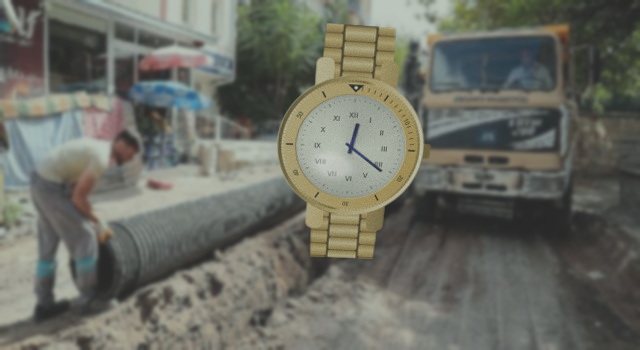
12,21
